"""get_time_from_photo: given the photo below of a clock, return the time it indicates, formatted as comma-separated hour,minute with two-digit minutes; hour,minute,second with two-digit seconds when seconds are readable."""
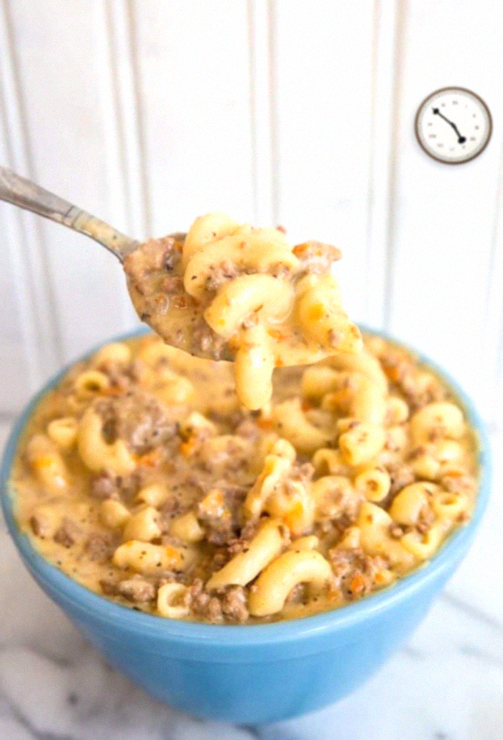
4,51
